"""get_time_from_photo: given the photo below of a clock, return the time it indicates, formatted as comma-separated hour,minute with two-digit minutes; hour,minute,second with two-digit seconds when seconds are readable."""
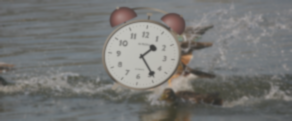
1,24
